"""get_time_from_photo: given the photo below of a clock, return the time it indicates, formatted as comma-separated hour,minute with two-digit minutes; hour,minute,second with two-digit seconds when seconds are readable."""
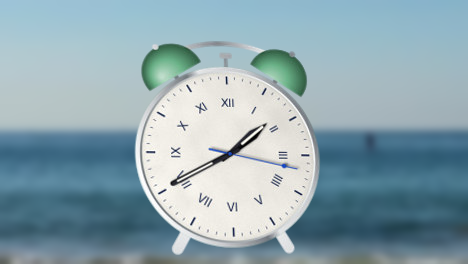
1,40,17
